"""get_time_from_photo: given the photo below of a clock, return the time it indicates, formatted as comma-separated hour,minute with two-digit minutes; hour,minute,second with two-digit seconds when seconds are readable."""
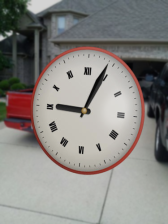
9,04
